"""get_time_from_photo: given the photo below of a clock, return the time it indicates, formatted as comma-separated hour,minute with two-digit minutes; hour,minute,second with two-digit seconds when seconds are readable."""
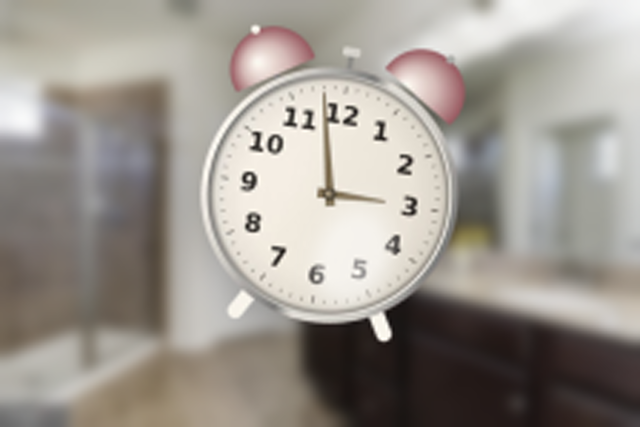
2,58
